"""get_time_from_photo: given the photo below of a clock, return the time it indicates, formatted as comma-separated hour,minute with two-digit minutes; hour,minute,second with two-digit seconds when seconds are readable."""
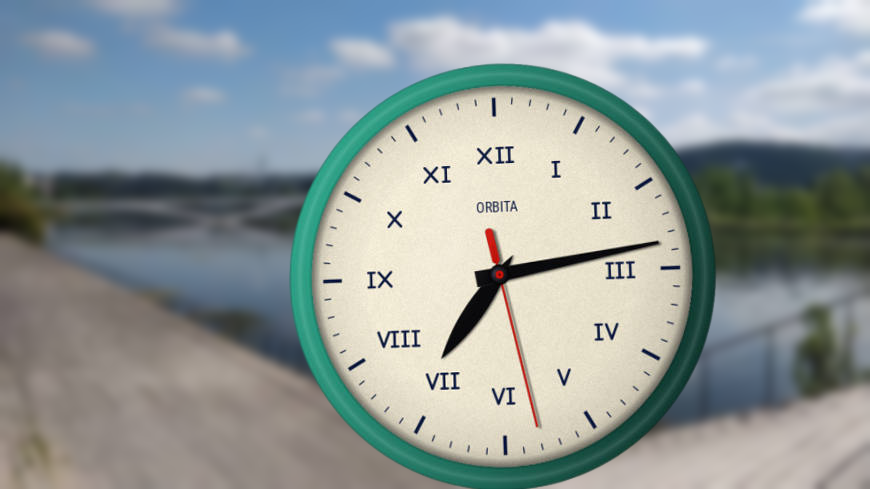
7,13,28
